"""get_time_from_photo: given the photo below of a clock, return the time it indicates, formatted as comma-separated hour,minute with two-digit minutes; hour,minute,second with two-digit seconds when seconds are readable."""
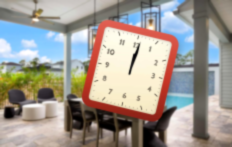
12,01
